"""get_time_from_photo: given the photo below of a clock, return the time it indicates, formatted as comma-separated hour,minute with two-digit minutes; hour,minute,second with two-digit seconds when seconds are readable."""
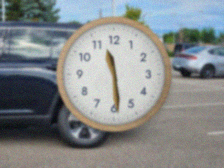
11,29
